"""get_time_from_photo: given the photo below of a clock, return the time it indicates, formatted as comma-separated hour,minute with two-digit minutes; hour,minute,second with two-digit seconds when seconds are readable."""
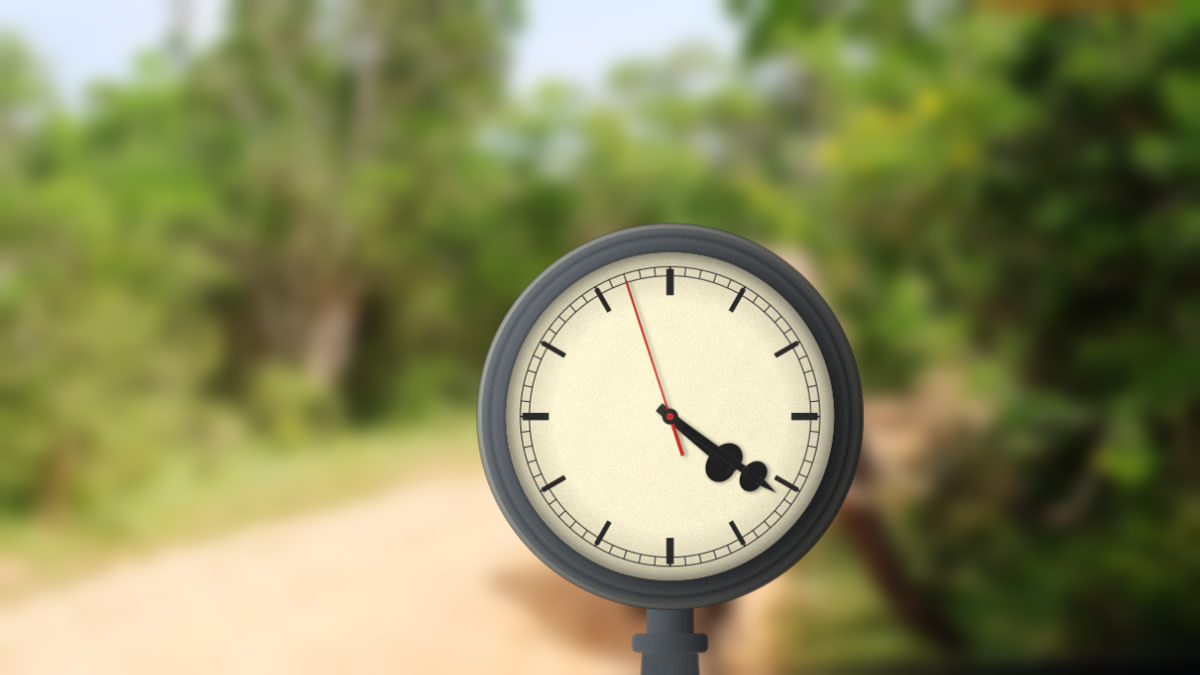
4,20,57
